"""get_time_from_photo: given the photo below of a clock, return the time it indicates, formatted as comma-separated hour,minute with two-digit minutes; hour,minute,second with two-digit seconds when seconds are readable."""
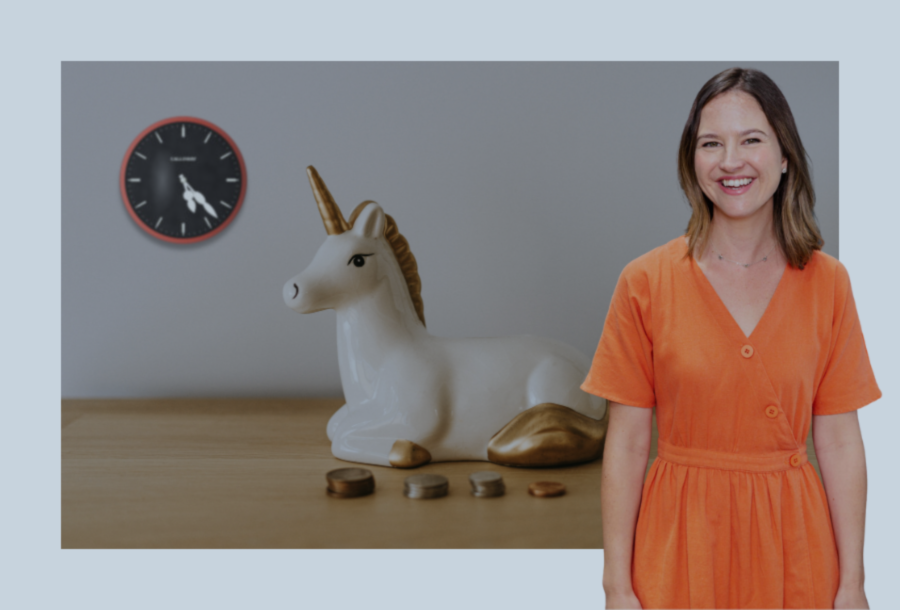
5,23
